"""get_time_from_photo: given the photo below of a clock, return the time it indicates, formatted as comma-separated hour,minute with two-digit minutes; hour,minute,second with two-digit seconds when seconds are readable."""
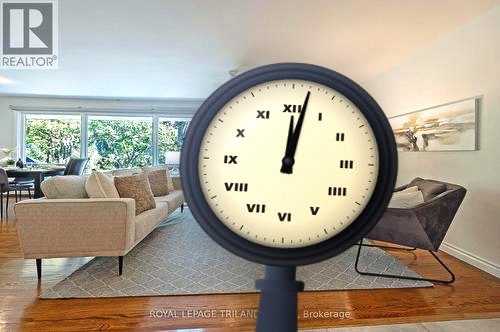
12,02
